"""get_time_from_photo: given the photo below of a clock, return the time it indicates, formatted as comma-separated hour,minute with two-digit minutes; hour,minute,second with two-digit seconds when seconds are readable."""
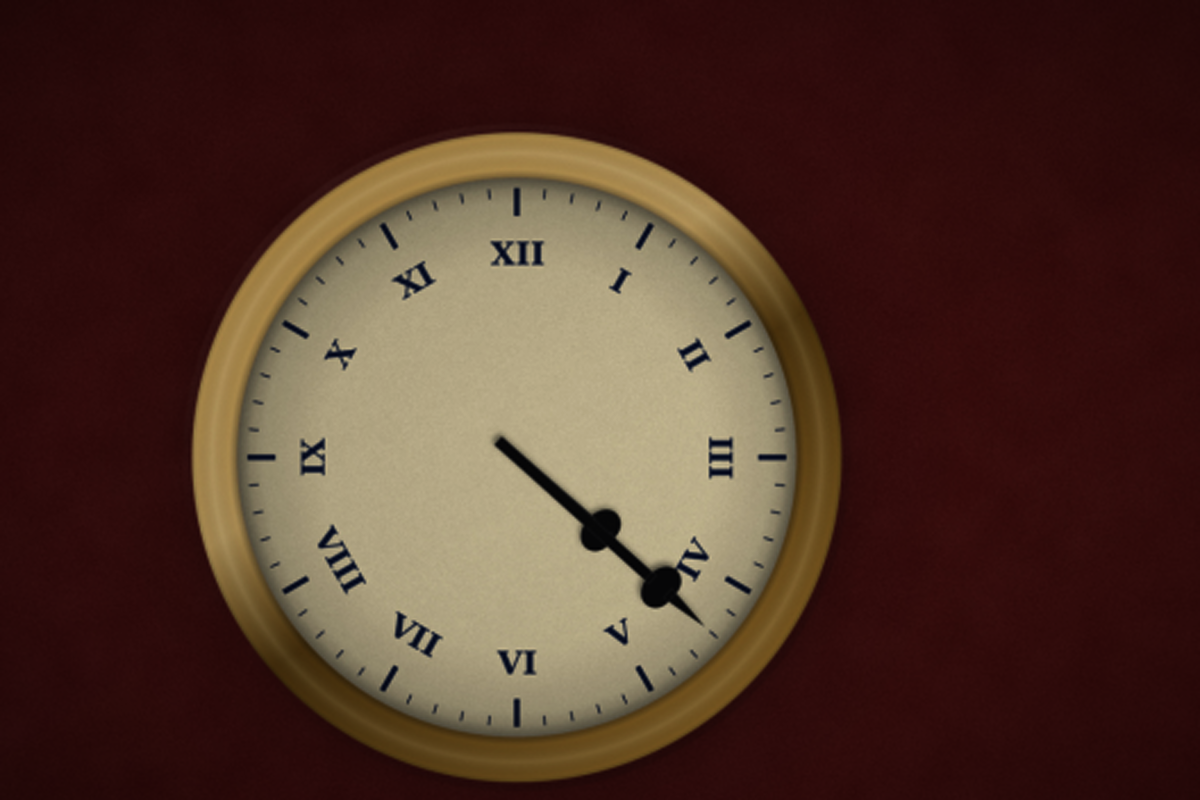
4,22
